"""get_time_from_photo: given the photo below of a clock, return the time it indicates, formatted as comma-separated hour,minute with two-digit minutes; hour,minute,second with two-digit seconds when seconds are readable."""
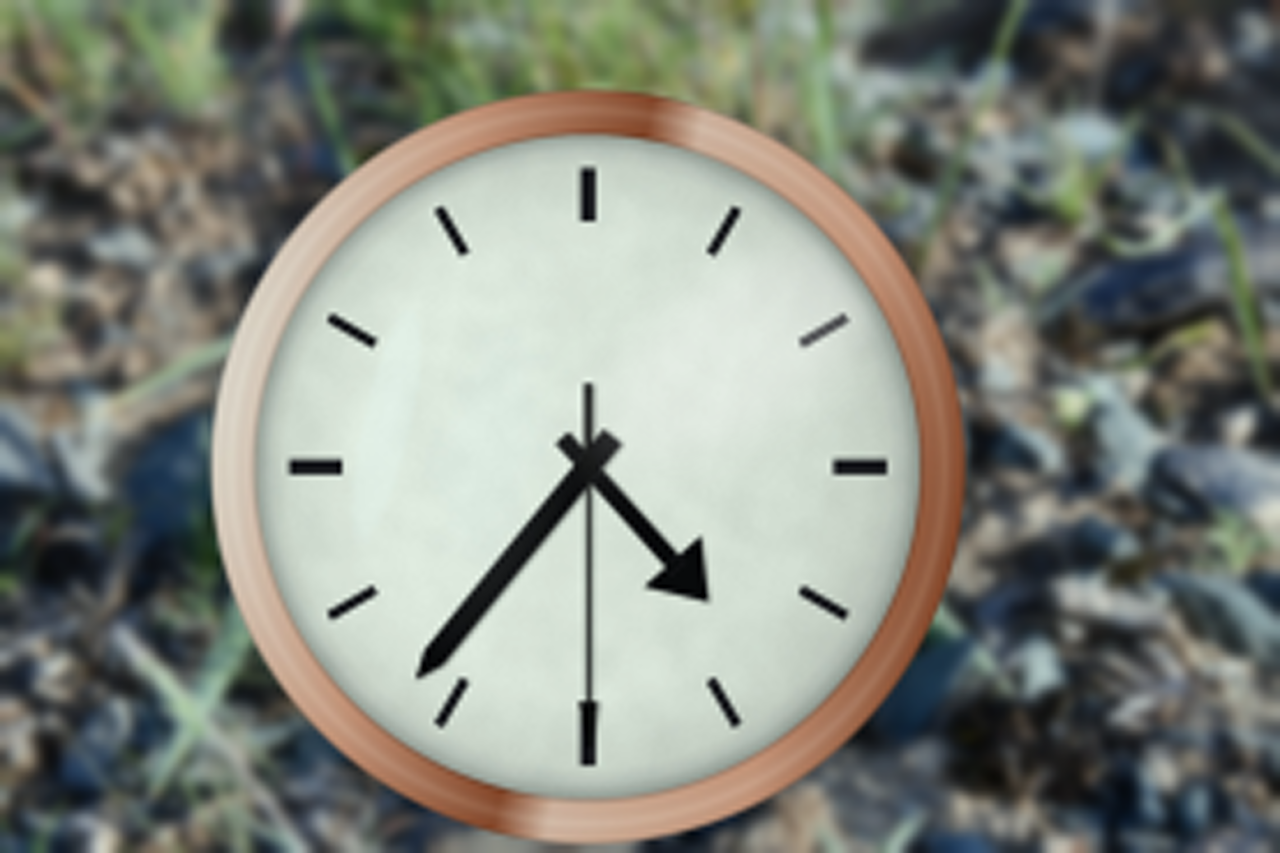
4,36,30
